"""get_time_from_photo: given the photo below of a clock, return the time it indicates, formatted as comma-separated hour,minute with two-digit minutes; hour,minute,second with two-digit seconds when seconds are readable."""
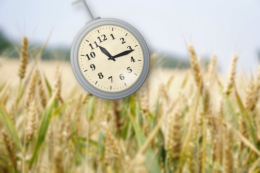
11,16
